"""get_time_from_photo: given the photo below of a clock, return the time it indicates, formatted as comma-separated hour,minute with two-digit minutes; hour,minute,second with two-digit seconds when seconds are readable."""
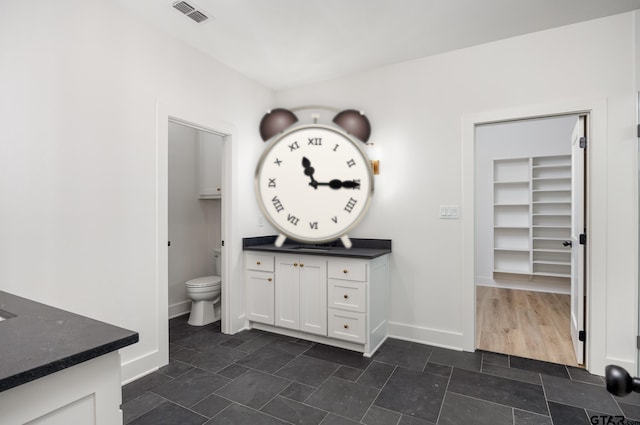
11,15
